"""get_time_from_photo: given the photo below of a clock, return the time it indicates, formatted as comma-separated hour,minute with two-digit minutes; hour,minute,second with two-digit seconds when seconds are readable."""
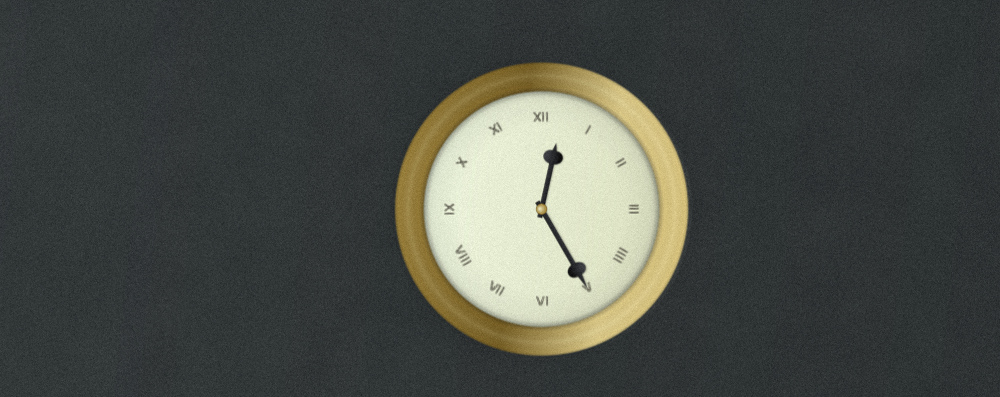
12,25
